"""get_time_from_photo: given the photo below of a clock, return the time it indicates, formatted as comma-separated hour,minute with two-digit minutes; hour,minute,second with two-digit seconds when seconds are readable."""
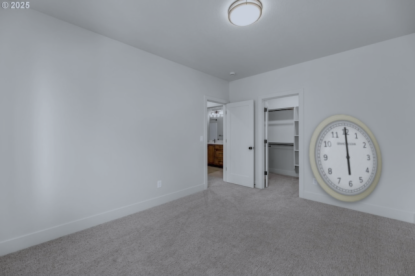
6,00
